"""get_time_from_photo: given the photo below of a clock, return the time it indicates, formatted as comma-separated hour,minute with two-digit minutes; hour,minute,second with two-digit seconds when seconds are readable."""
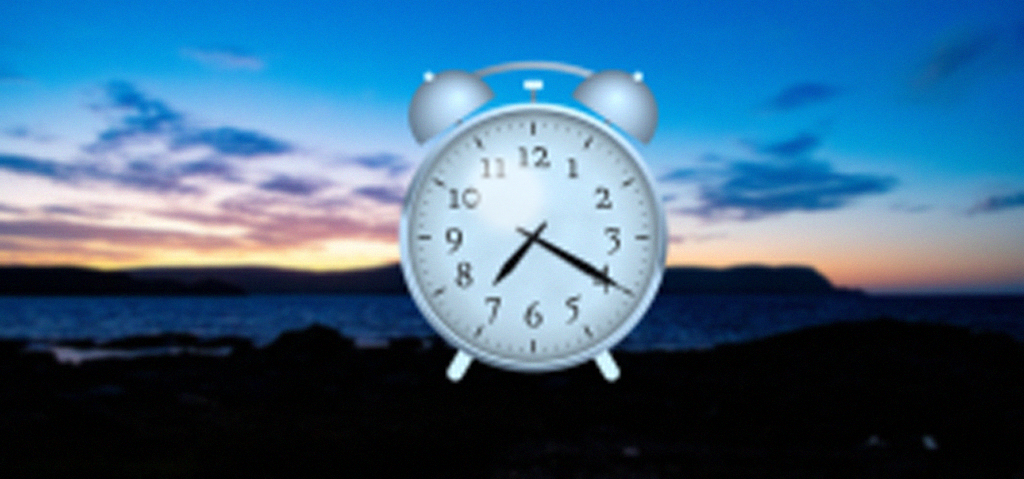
7,20
